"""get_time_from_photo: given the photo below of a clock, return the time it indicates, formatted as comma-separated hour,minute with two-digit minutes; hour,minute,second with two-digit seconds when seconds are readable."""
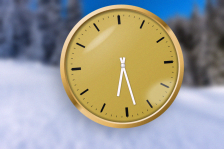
6,28
